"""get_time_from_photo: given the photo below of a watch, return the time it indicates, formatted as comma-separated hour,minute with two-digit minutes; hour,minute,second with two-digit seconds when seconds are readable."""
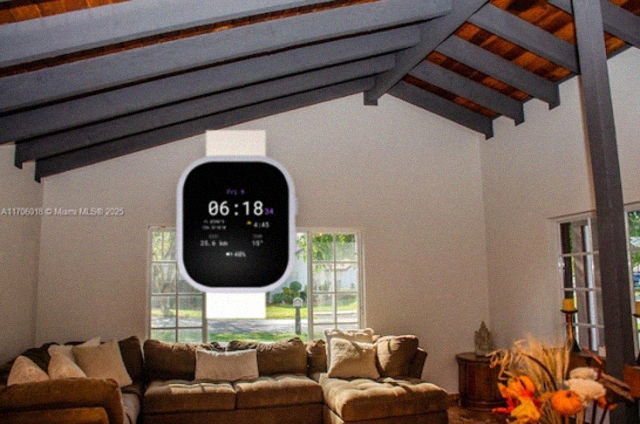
6,18
